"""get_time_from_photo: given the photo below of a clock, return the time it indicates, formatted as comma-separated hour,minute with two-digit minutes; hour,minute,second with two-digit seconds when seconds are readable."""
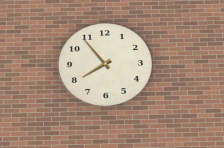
7,54
